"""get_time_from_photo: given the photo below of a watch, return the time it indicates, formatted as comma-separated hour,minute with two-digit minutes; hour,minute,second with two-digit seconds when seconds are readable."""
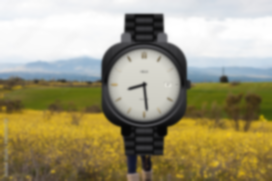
8,29
